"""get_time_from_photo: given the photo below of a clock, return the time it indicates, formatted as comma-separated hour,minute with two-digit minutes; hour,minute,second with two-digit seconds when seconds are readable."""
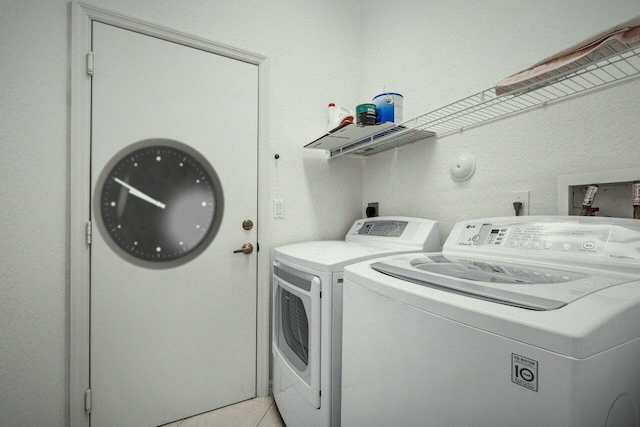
9,50
